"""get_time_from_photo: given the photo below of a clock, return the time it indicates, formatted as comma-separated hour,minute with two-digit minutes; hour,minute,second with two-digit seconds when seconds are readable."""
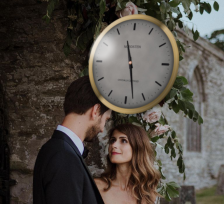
11,28
